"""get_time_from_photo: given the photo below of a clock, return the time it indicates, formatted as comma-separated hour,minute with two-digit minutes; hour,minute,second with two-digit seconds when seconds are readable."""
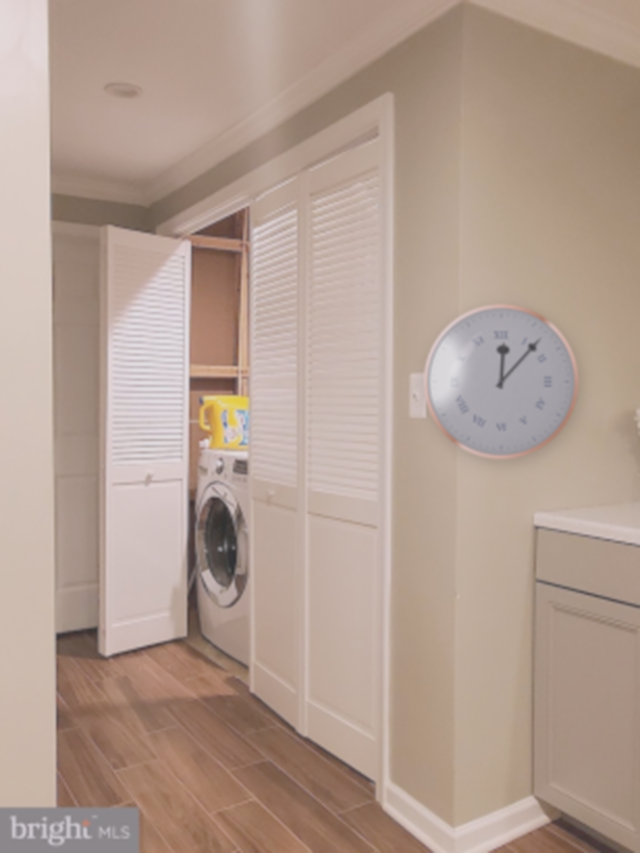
12,07
